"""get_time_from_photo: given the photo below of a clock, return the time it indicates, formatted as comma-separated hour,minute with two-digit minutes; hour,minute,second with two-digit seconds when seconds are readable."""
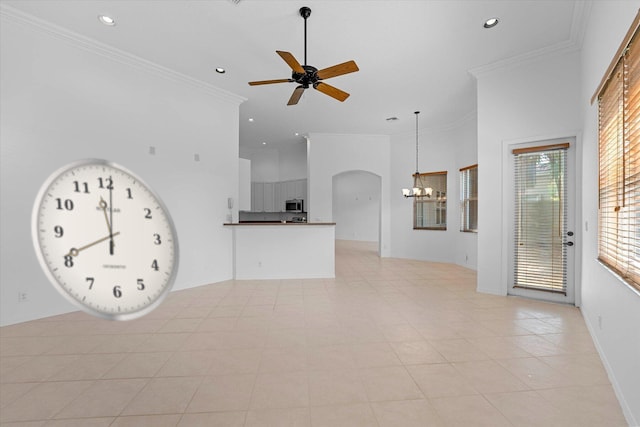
11,41,01
